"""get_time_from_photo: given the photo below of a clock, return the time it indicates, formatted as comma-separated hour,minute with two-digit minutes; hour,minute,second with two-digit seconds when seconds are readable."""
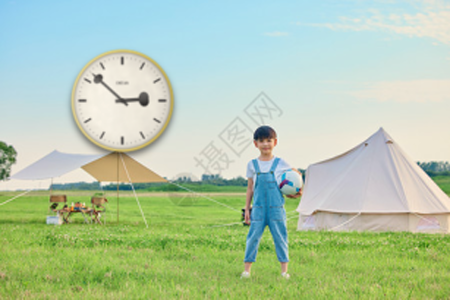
2,52
